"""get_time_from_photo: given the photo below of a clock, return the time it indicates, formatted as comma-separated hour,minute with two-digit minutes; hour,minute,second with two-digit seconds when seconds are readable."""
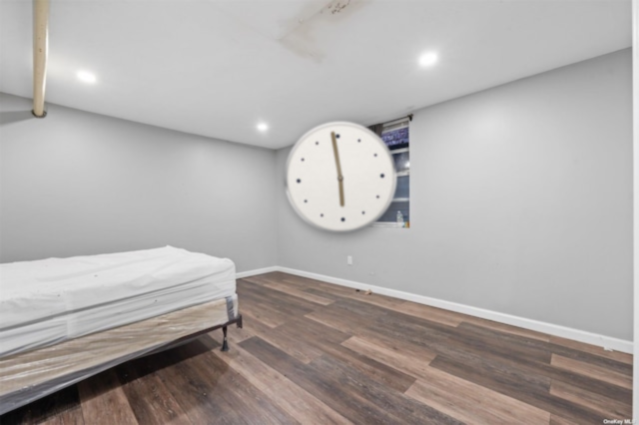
5,59
